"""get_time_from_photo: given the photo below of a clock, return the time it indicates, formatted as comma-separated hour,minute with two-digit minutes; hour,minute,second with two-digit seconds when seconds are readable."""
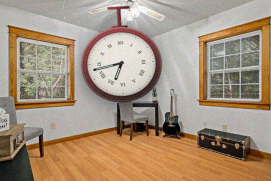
6,43
